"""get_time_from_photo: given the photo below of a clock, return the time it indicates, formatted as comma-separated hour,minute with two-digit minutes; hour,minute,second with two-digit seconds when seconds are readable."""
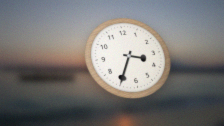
3,35
